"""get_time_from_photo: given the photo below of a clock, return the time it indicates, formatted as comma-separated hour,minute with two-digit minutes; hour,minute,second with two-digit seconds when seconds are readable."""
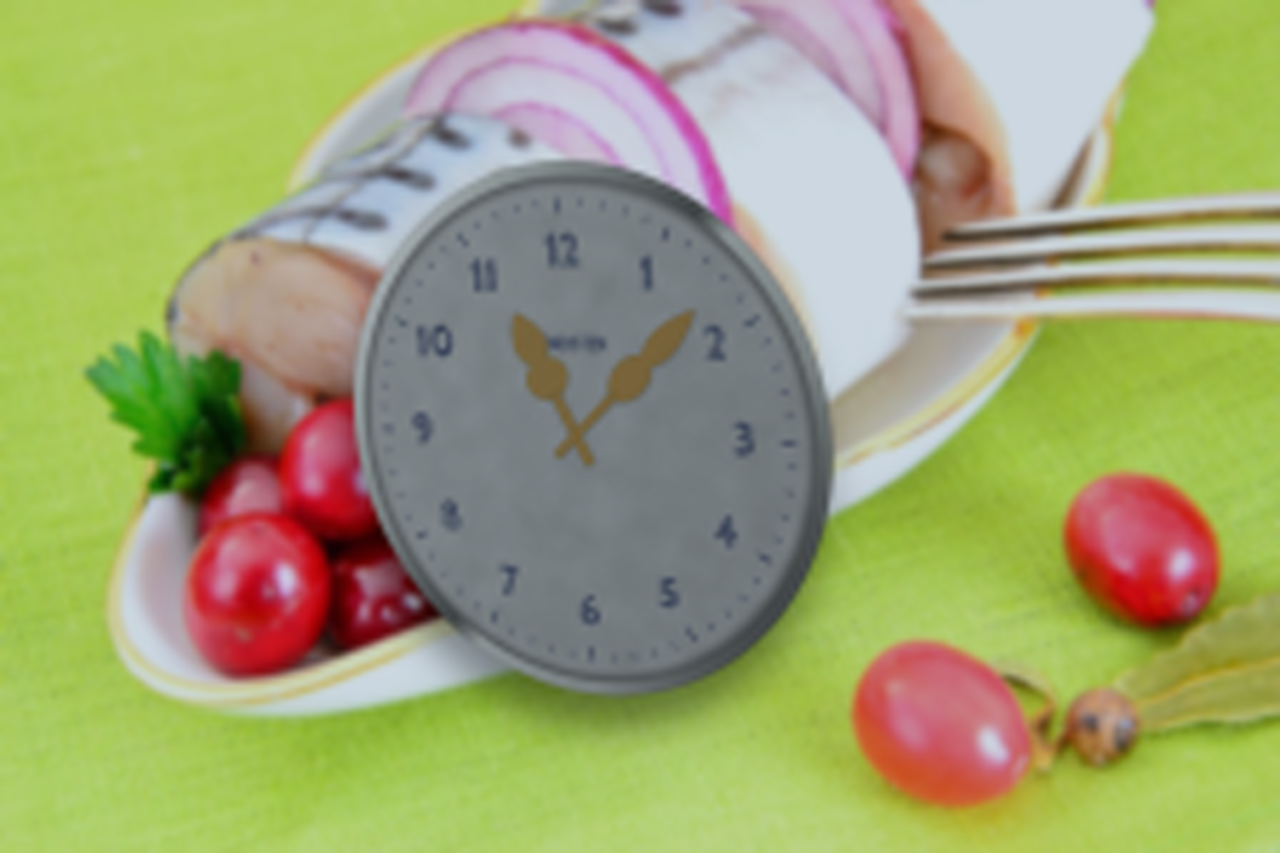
11,08
